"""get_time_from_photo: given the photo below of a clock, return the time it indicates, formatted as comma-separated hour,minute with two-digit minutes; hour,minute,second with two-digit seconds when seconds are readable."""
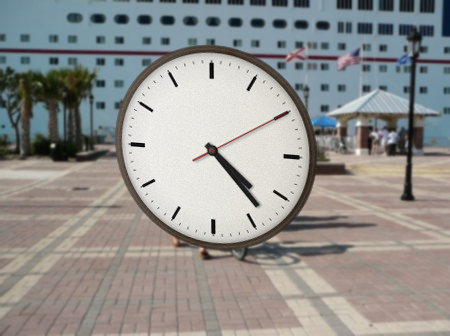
4,23,10
